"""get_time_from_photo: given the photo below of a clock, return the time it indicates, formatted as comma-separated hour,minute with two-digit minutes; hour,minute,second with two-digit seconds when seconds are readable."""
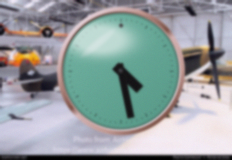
4,28
